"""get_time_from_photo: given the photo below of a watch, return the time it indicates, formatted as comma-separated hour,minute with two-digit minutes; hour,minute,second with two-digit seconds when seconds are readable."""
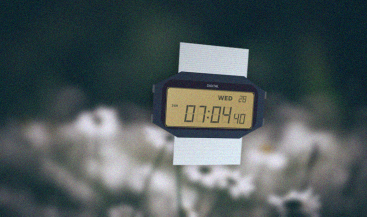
7,04,40
